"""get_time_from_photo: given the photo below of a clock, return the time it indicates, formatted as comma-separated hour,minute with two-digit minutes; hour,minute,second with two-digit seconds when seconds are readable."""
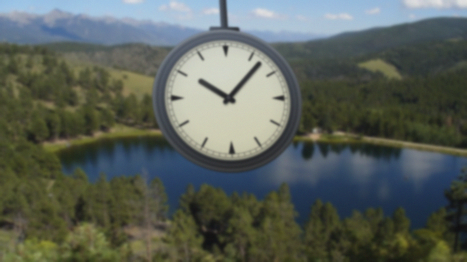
10,07
